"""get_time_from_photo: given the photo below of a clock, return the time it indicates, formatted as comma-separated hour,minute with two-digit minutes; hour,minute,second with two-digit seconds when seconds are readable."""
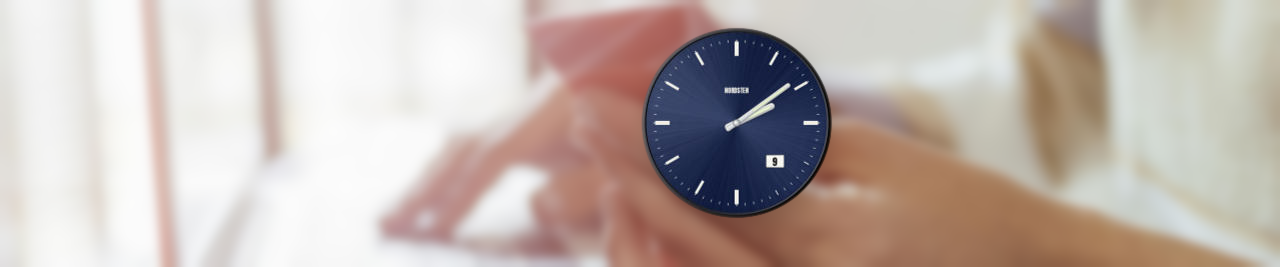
2,09
